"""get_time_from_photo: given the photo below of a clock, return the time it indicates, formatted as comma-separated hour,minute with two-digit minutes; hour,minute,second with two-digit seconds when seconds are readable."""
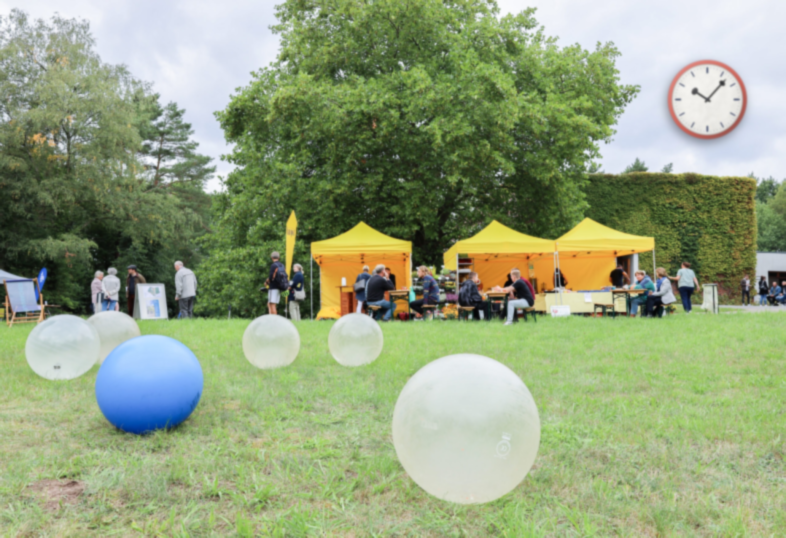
10,07
